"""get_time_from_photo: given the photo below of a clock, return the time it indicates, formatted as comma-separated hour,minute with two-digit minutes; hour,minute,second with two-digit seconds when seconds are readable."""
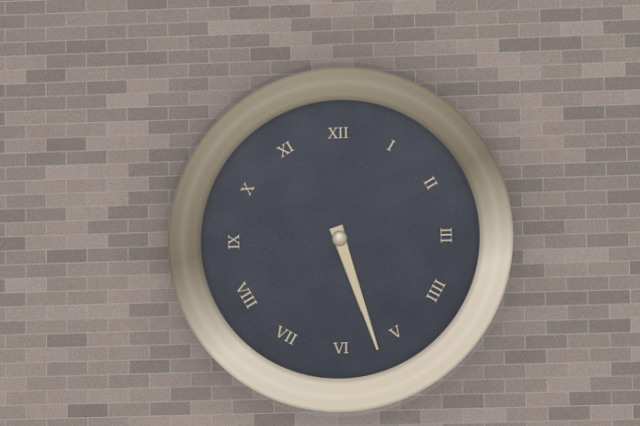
5,27
